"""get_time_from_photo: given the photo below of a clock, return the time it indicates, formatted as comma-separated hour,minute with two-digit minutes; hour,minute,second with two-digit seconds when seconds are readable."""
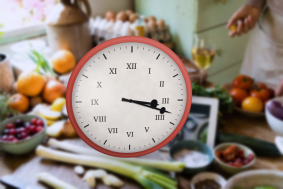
3,18
